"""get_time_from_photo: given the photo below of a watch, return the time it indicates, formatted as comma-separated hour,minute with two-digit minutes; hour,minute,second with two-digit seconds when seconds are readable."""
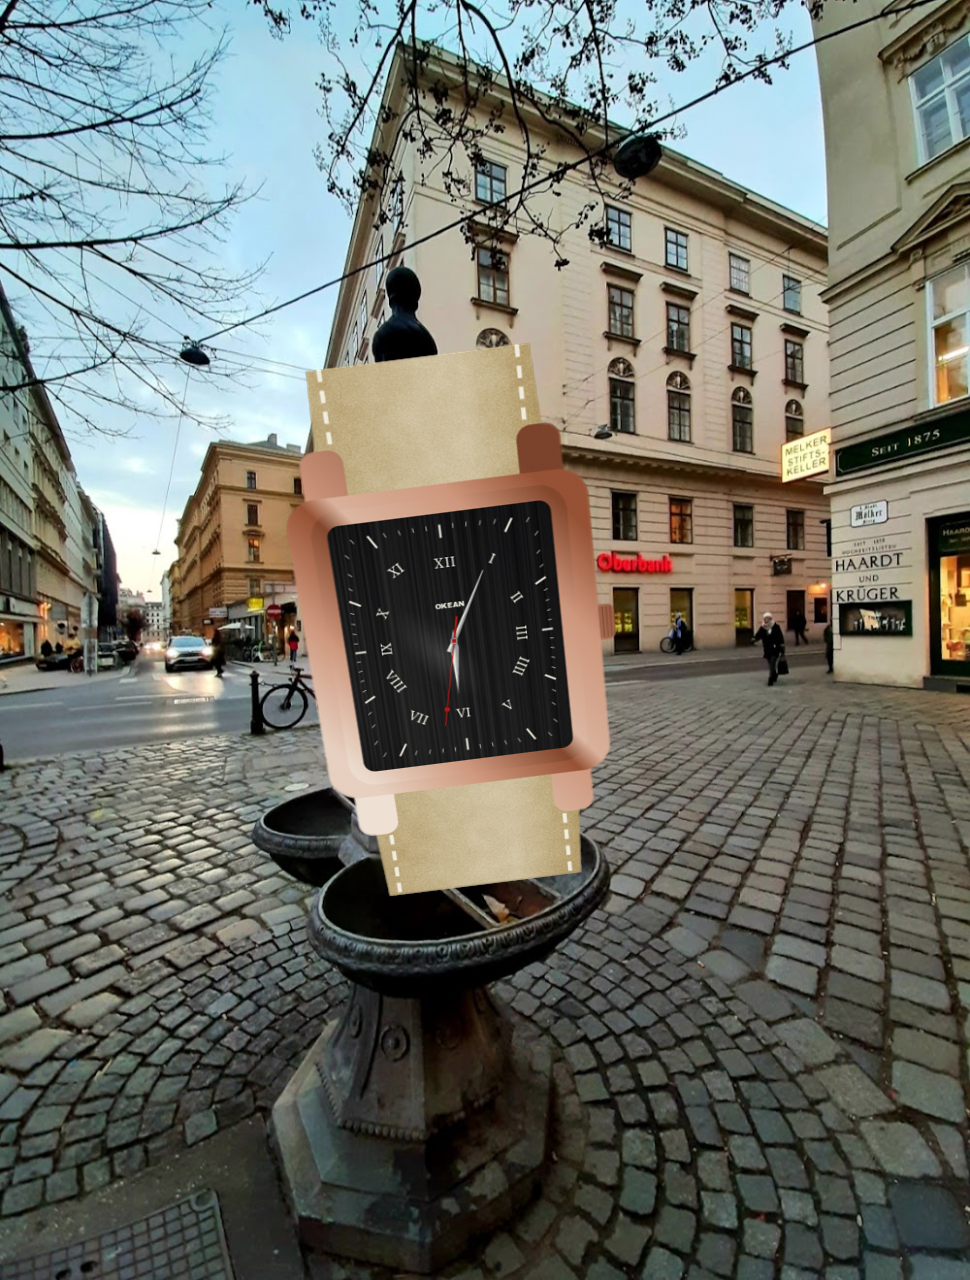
6,04,32
